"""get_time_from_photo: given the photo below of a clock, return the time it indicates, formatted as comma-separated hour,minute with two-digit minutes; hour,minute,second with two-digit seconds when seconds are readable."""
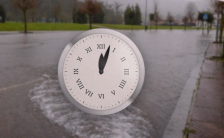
12,03
